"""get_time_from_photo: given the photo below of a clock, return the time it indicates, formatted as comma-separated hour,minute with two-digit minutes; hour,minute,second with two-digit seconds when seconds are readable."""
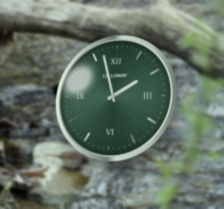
1,57
